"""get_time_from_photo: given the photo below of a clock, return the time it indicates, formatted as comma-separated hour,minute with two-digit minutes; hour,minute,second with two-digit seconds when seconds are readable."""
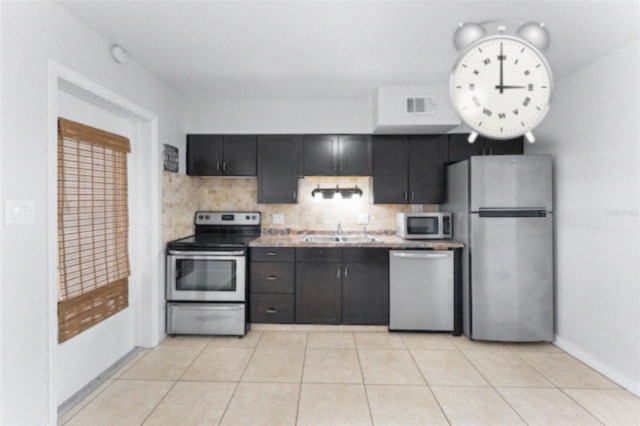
3,00
